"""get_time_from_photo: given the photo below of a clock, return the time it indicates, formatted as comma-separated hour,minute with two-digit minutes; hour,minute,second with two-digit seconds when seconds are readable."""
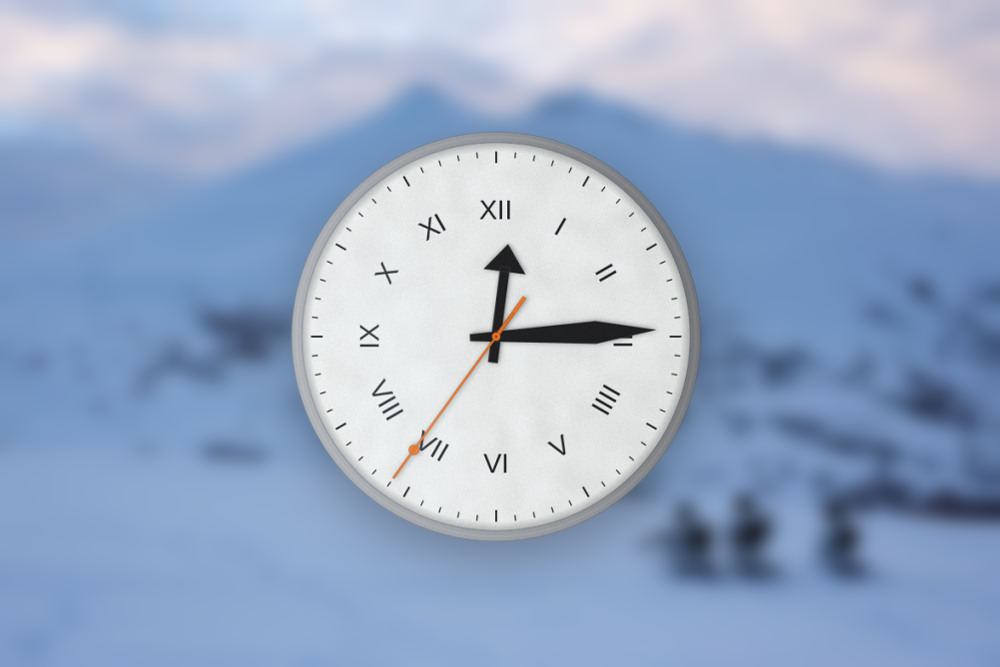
12,14,36
